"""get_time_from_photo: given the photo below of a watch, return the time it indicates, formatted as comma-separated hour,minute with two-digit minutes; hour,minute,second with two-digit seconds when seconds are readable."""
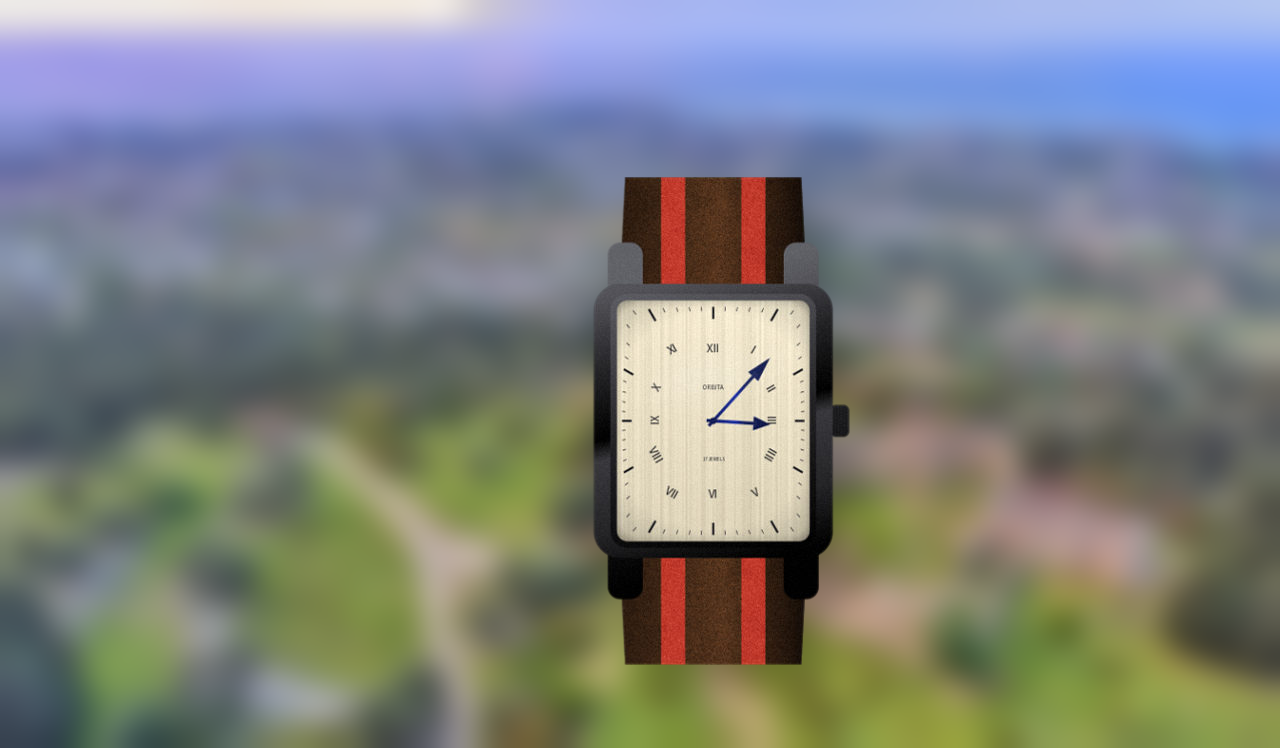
3,07
